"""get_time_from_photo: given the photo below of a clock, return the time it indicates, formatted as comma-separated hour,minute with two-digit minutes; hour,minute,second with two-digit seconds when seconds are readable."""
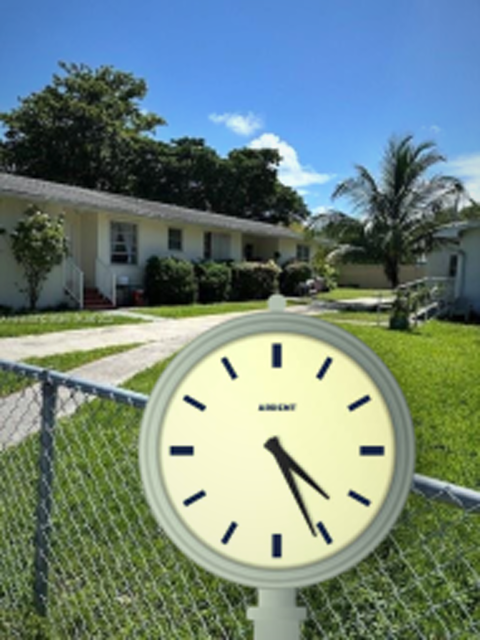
4,26
